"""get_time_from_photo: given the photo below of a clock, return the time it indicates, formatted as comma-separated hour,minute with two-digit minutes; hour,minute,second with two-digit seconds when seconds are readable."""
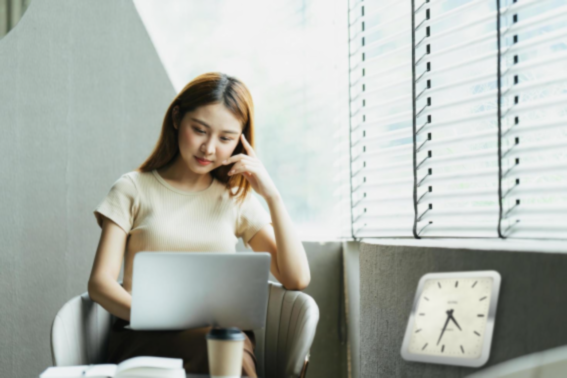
4,32
